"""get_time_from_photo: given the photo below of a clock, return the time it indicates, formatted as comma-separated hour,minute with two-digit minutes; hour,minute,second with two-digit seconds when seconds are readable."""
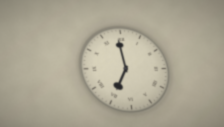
6,59
